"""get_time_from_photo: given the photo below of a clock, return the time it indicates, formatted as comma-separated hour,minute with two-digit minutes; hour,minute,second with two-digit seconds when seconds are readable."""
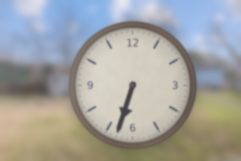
6,33
